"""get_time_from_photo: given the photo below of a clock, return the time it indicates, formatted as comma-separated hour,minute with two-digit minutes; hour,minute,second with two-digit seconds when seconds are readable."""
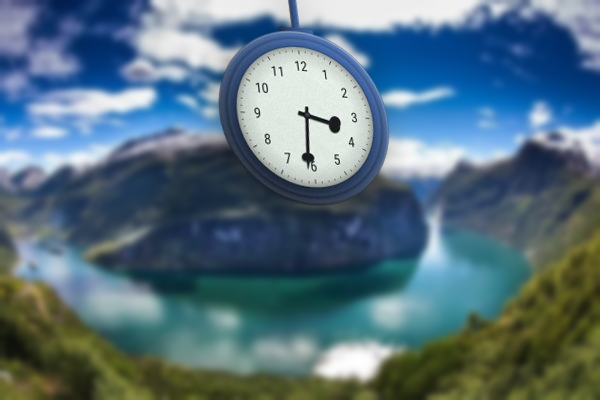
3,31
